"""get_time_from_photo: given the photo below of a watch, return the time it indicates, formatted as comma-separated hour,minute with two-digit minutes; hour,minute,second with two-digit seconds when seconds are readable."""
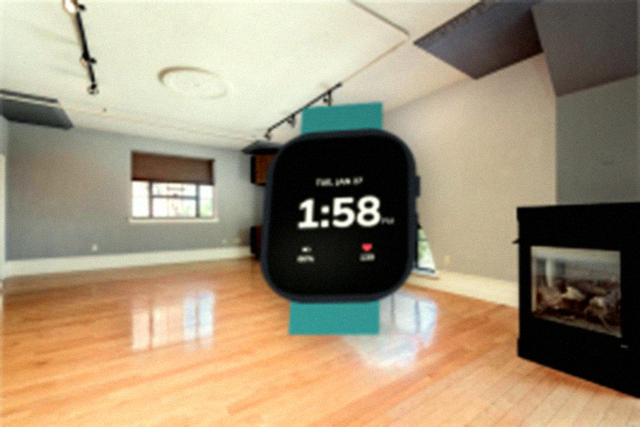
1,58
